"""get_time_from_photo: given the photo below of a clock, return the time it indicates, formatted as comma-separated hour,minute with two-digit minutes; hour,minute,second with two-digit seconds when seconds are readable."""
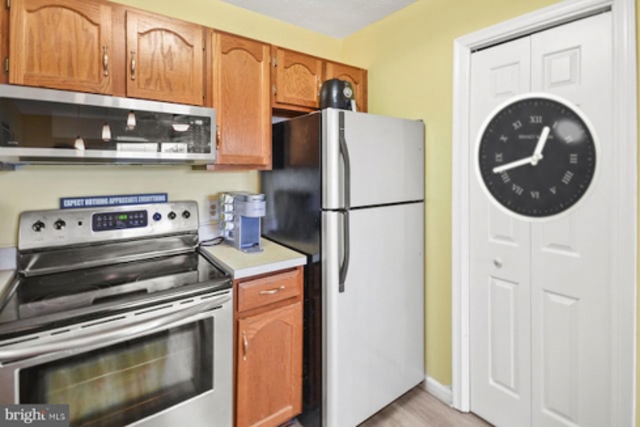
12,42
